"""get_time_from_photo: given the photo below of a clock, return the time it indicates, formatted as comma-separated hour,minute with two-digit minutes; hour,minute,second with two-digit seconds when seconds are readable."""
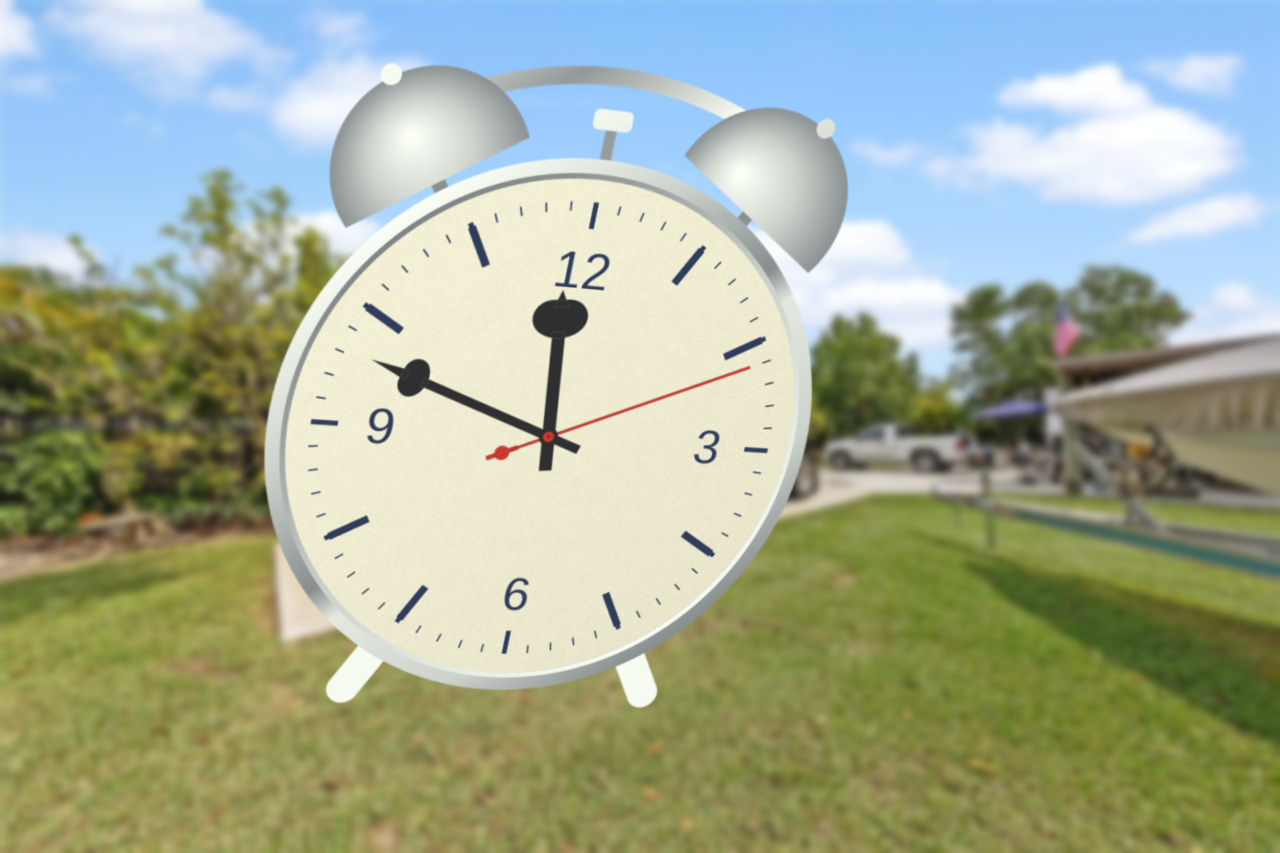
11,48,11
